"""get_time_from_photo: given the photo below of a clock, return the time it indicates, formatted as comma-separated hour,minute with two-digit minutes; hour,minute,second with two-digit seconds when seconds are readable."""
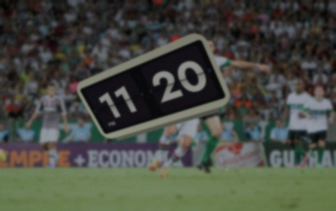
11,20
